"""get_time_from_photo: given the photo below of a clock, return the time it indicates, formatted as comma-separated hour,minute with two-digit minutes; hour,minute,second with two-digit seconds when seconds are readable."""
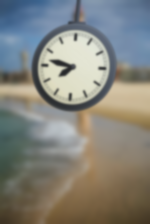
7,47
